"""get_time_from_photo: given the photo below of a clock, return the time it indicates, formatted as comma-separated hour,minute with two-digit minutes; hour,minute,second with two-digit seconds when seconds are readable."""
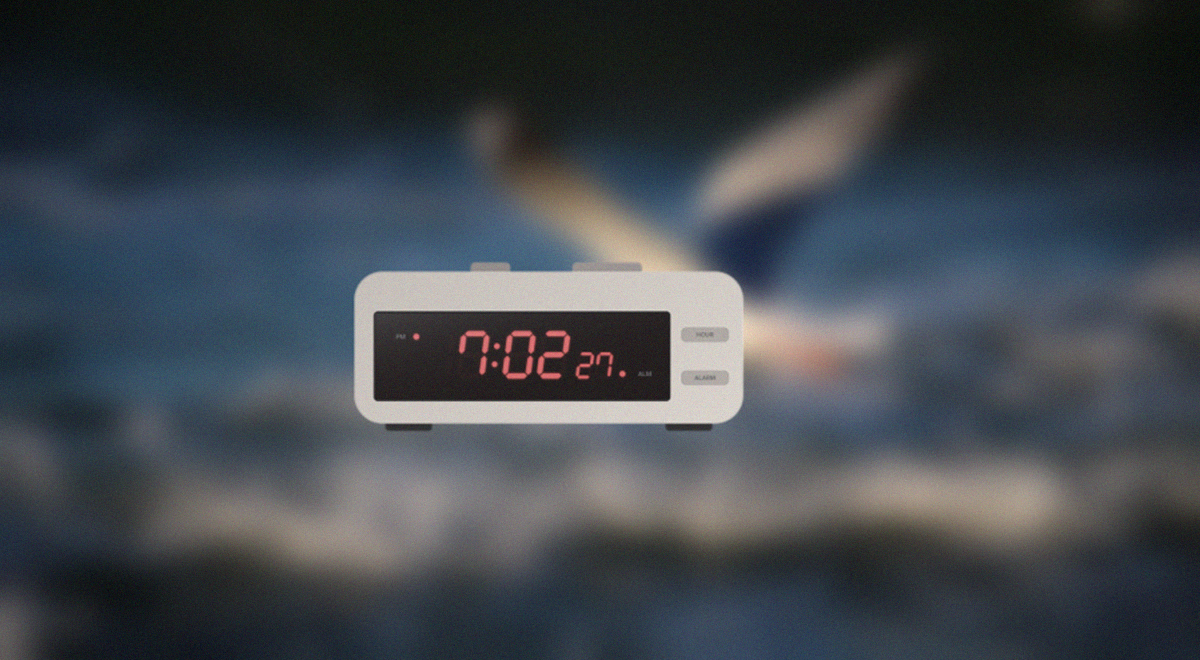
7,02,27
